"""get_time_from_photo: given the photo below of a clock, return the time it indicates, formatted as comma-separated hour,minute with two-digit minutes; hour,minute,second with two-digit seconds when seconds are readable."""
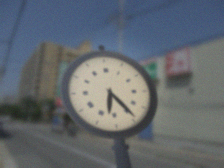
6,24
